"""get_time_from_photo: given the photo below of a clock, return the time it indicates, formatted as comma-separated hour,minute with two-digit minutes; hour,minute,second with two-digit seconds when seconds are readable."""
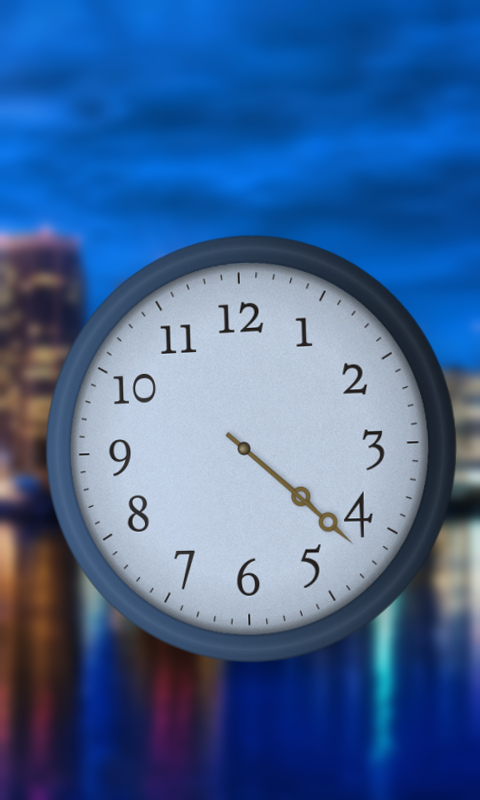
4,22
